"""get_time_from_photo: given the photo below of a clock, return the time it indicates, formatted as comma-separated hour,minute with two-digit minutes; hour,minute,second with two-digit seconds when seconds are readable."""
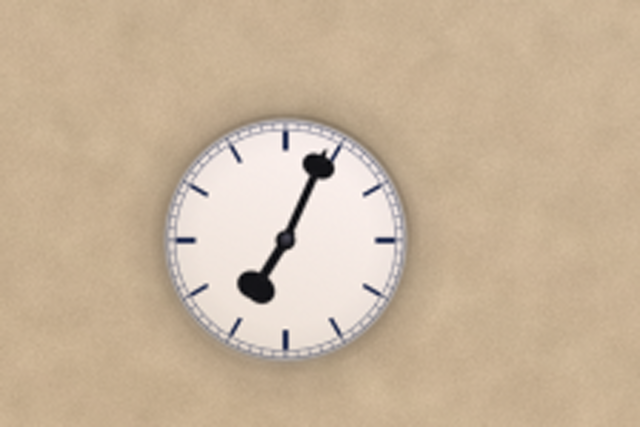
7,04
